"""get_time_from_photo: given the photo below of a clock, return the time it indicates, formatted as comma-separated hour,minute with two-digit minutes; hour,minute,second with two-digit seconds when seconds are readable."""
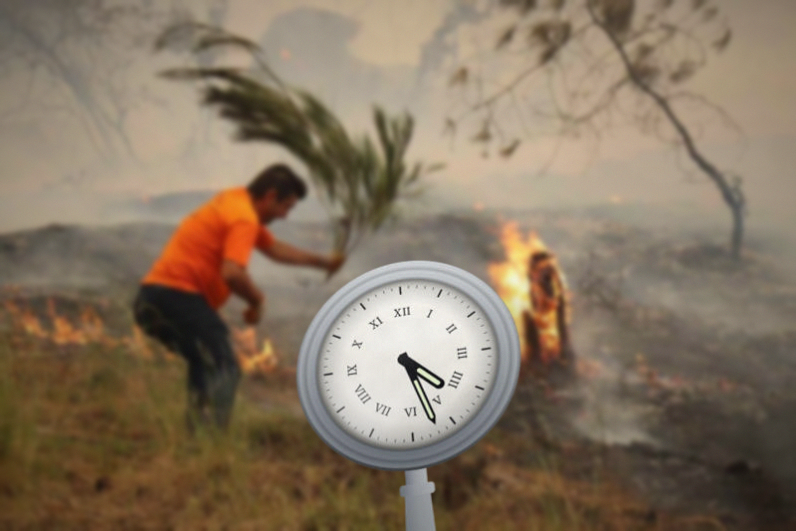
4,27
